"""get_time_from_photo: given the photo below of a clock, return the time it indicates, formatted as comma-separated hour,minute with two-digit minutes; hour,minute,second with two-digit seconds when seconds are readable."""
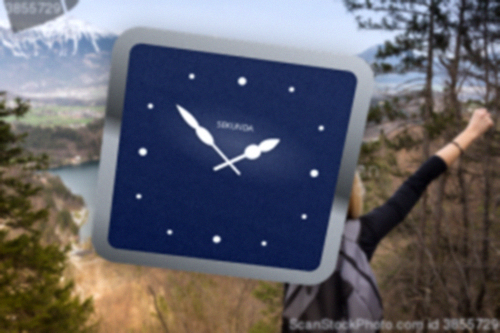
1,52
